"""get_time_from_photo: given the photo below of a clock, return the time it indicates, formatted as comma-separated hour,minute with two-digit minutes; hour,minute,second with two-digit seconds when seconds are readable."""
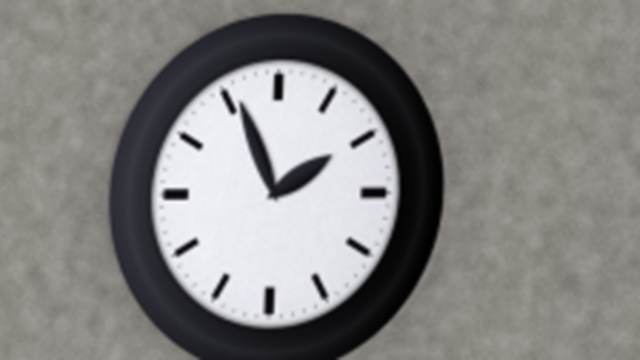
1,56
